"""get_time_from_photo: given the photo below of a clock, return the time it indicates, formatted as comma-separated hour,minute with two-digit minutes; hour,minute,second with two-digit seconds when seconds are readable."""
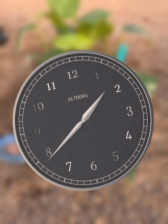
1,39
